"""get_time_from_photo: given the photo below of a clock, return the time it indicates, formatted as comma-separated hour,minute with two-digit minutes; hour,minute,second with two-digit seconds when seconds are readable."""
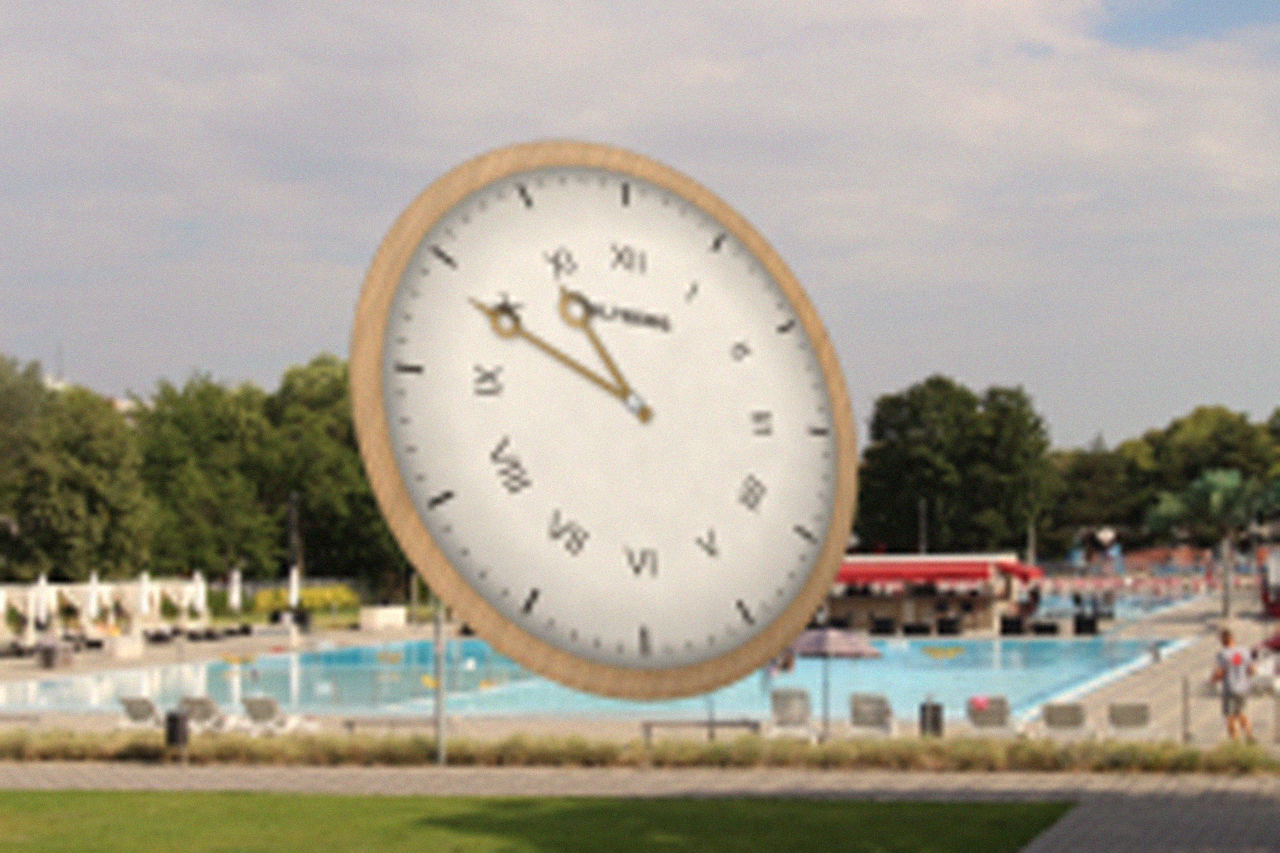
10,49
